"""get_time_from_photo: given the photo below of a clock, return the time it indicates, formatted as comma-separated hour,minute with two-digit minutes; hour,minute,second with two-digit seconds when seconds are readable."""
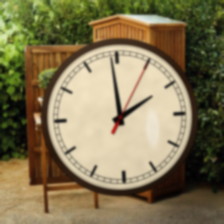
1,59,05
